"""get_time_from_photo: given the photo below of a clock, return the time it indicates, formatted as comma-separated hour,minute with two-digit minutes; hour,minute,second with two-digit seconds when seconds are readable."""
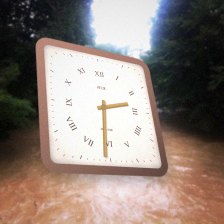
2,31
